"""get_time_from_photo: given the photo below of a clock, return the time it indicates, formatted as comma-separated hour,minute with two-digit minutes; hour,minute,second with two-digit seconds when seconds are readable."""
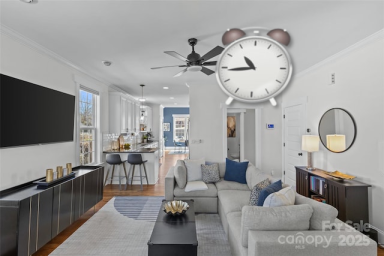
10,44
